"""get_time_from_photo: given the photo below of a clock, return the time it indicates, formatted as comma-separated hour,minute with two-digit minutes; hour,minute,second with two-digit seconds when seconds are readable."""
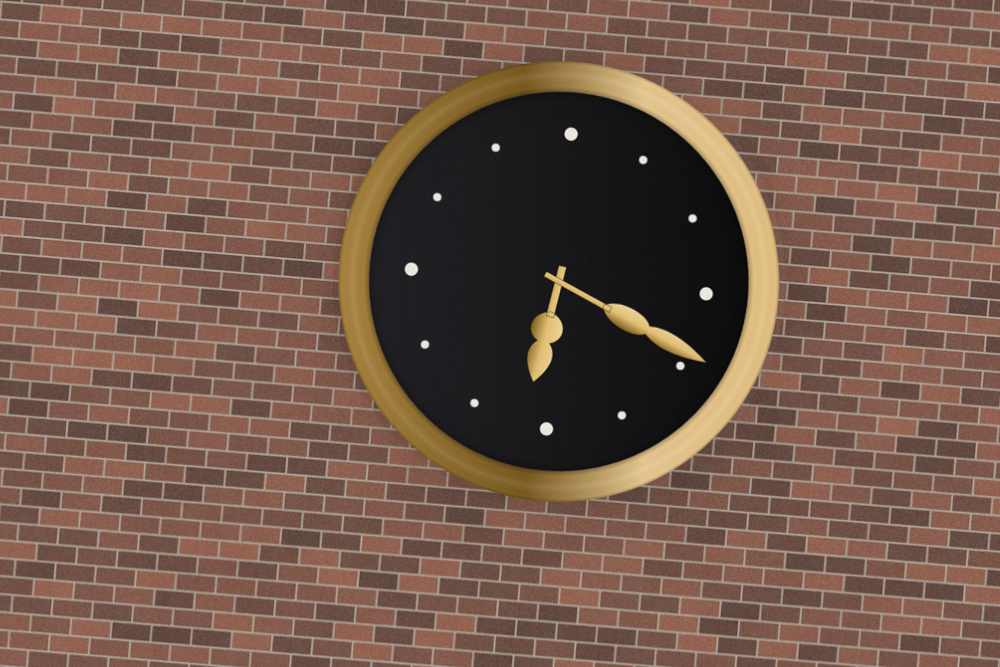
6,19
